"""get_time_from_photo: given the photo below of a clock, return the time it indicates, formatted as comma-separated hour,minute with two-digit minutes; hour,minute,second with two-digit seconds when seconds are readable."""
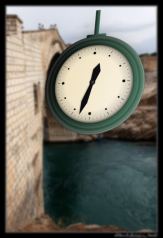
12,33
